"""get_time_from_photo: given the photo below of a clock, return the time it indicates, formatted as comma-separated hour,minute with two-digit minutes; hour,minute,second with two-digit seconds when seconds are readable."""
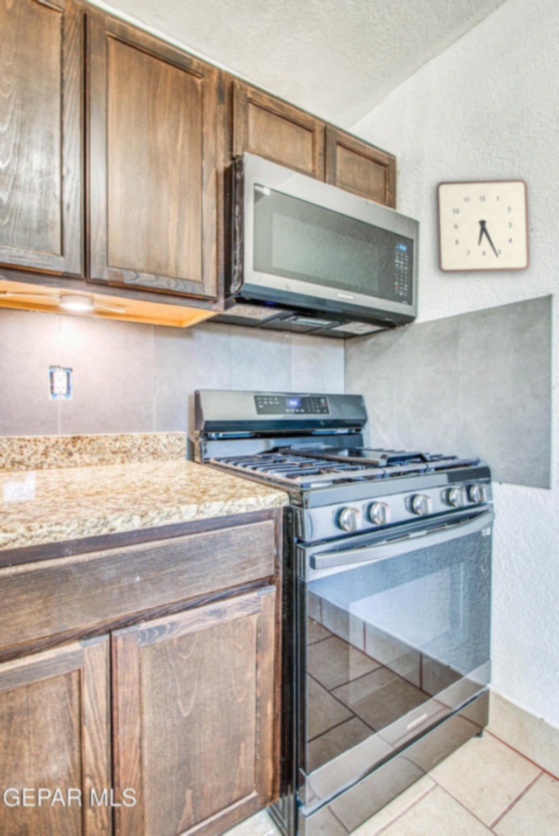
6,26
